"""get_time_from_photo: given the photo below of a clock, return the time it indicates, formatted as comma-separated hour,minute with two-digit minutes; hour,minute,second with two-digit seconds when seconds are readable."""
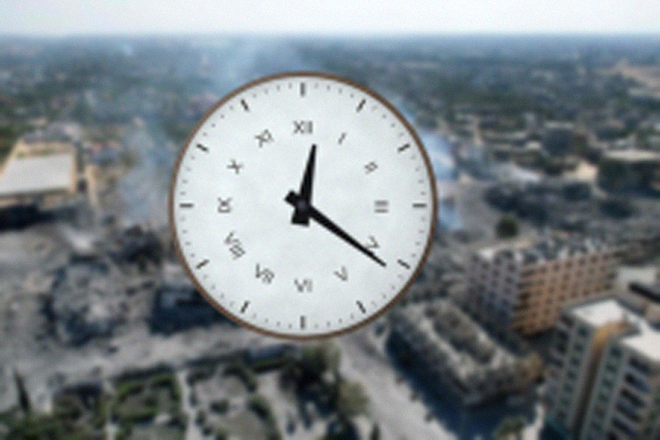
12,21
